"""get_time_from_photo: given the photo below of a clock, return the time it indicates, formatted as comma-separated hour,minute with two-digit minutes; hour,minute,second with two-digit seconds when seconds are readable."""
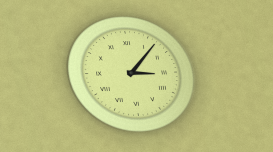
3,07
